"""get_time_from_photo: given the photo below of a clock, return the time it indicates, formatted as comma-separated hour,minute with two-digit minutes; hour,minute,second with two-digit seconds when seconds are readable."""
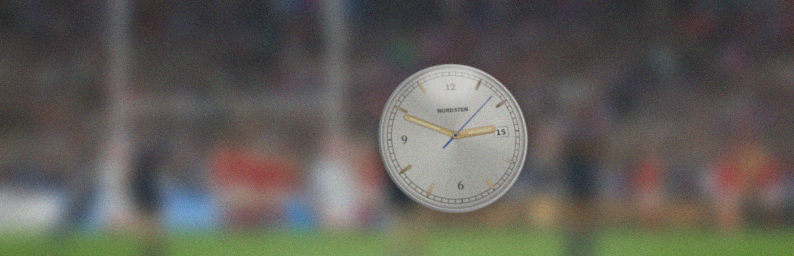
2,49,08
